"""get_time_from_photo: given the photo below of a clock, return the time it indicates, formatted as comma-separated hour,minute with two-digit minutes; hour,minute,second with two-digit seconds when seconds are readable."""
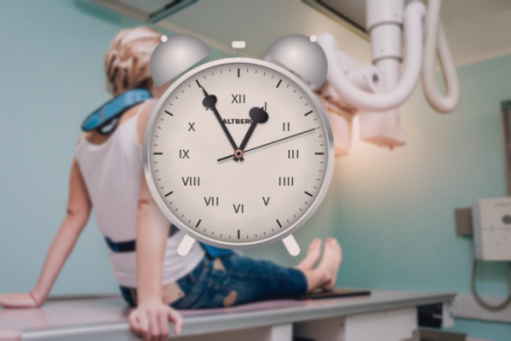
12,55,12
